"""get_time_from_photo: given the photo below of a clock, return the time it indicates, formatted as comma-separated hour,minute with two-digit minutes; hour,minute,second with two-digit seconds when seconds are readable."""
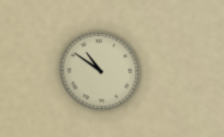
10,51
